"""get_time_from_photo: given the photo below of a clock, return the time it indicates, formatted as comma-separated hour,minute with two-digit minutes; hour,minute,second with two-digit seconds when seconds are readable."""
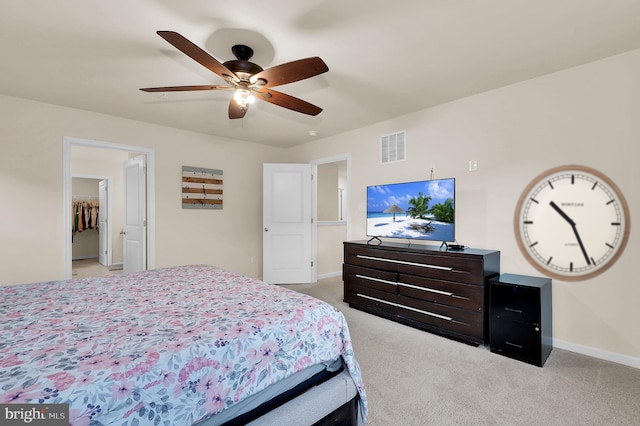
10,26
